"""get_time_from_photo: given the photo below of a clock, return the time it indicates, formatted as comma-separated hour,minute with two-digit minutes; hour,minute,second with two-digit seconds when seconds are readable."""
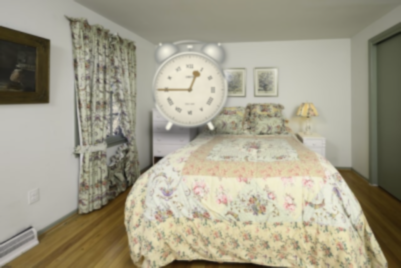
12,45
